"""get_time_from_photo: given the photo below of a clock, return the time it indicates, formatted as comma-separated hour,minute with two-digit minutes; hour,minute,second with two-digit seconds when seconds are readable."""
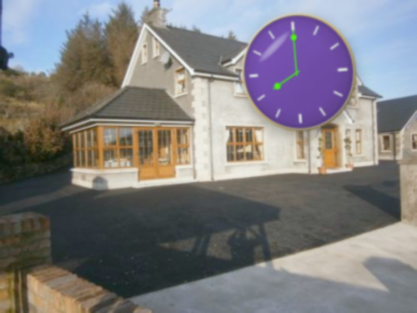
8,00
